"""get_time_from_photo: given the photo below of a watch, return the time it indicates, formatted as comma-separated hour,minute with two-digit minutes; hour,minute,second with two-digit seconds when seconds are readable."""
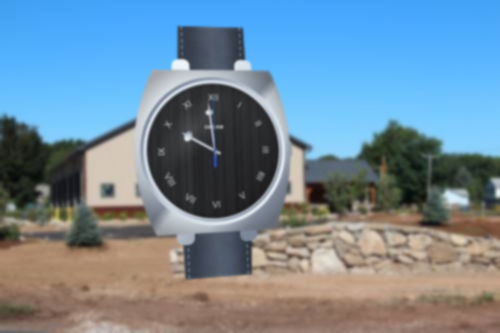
9,59,00
